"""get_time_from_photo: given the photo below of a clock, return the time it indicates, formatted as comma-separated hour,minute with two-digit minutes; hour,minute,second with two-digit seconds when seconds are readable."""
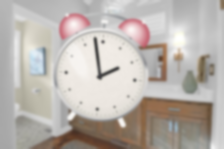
1,58
